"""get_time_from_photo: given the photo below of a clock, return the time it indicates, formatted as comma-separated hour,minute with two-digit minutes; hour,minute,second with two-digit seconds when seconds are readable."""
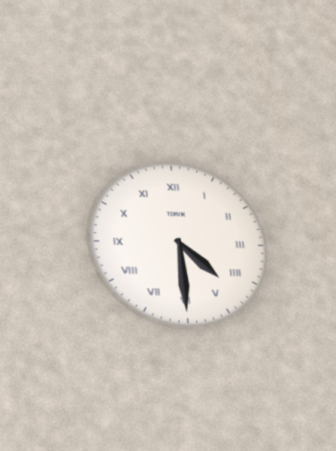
4,30
